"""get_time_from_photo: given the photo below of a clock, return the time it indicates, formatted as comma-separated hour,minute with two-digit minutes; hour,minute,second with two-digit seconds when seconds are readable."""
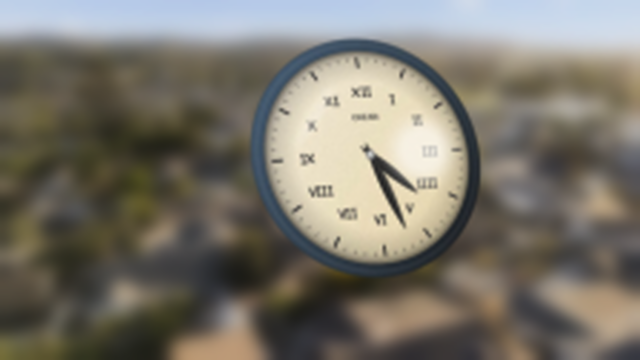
4,27
